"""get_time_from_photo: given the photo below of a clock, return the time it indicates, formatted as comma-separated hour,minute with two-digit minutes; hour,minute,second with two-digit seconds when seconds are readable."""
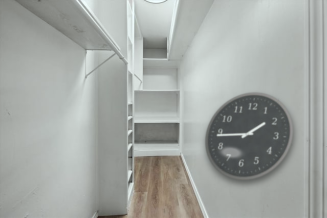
1,44
